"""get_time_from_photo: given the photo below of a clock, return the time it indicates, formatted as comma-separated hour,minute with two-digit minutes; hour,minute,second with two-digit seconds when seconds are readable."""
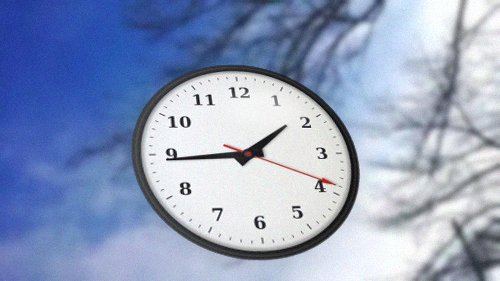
1,44,19
